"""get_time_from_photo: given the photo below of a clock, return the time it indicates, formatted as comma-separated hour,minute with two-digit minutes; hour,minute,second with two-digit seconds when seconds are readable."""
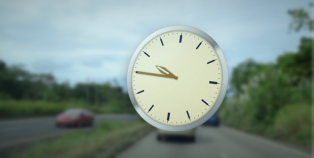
9,45
